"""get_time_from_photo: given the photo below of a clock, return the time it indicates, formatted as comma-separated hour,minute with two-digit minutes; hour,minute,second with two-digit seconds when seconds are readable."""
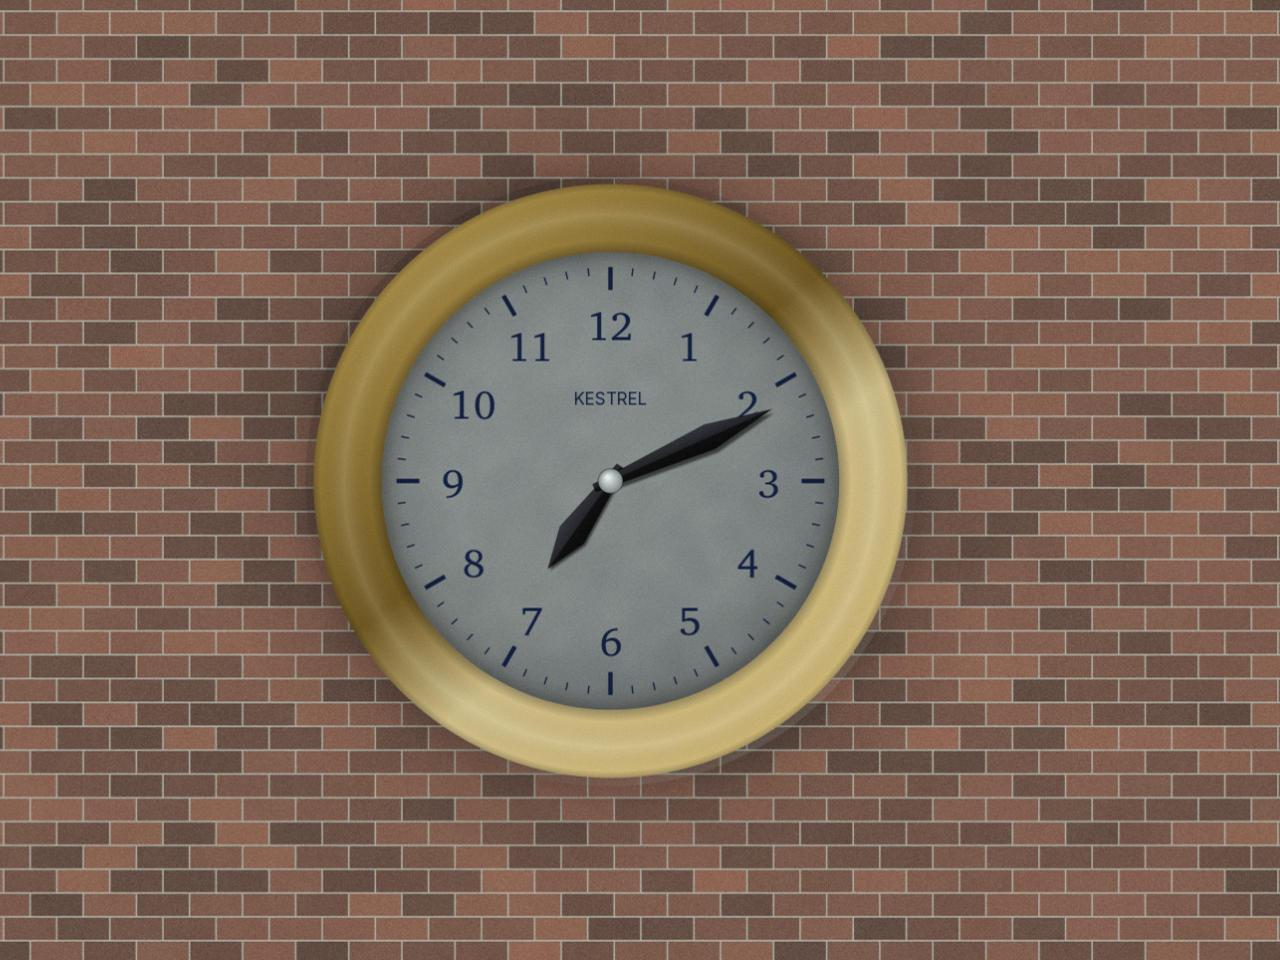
7,11
